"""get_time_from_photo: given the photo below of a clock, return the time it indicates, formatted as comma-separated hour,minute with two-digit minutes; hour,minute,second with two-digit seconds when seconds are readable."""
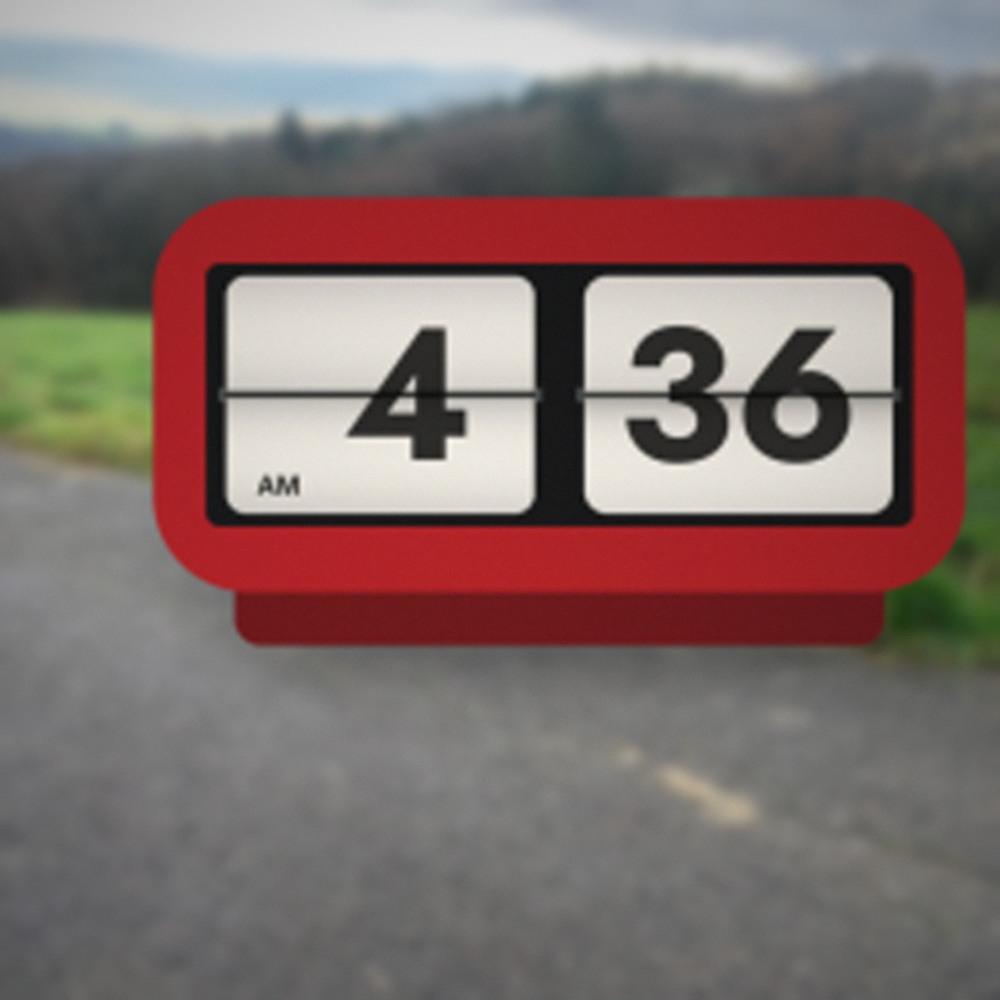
4,36
